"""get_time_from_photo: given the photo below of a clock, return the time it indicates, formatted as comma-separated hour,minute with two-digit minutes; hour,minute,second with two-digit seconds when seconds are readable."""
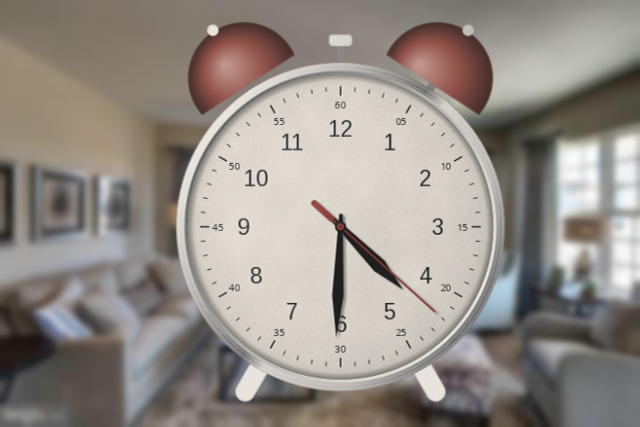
4,30,22
